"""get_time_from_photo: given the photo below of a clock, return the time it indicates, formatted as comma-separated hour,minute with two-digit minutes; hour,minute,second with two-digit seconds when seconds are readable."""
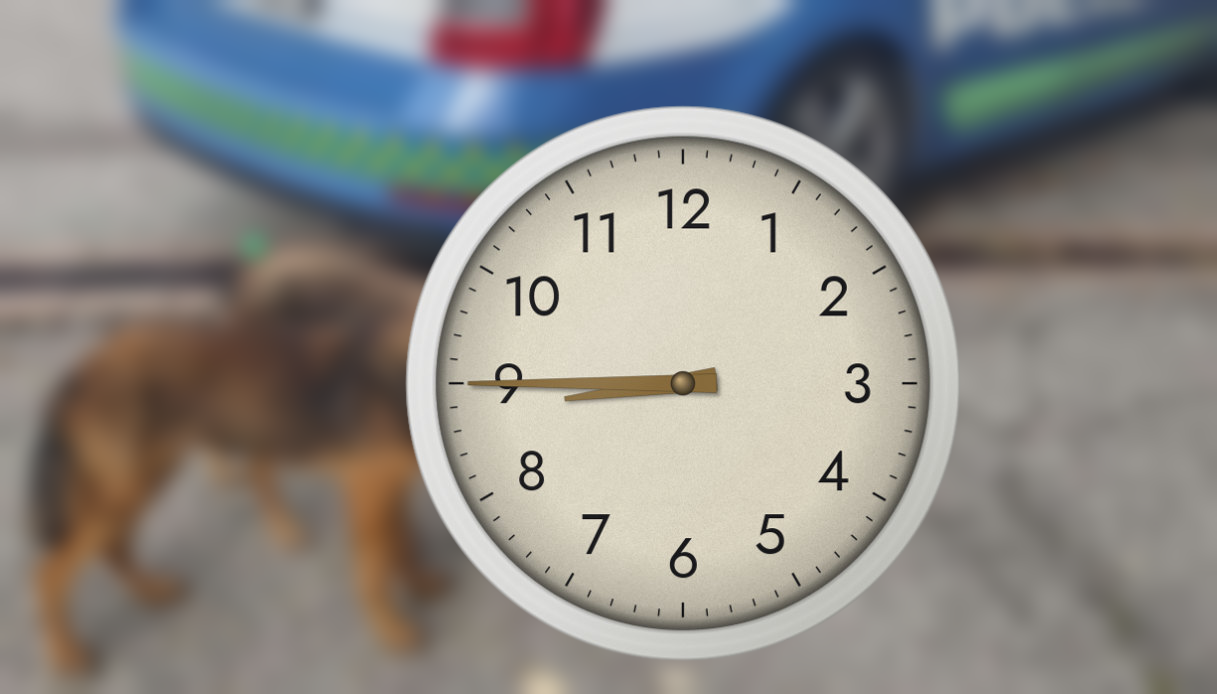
8,45
